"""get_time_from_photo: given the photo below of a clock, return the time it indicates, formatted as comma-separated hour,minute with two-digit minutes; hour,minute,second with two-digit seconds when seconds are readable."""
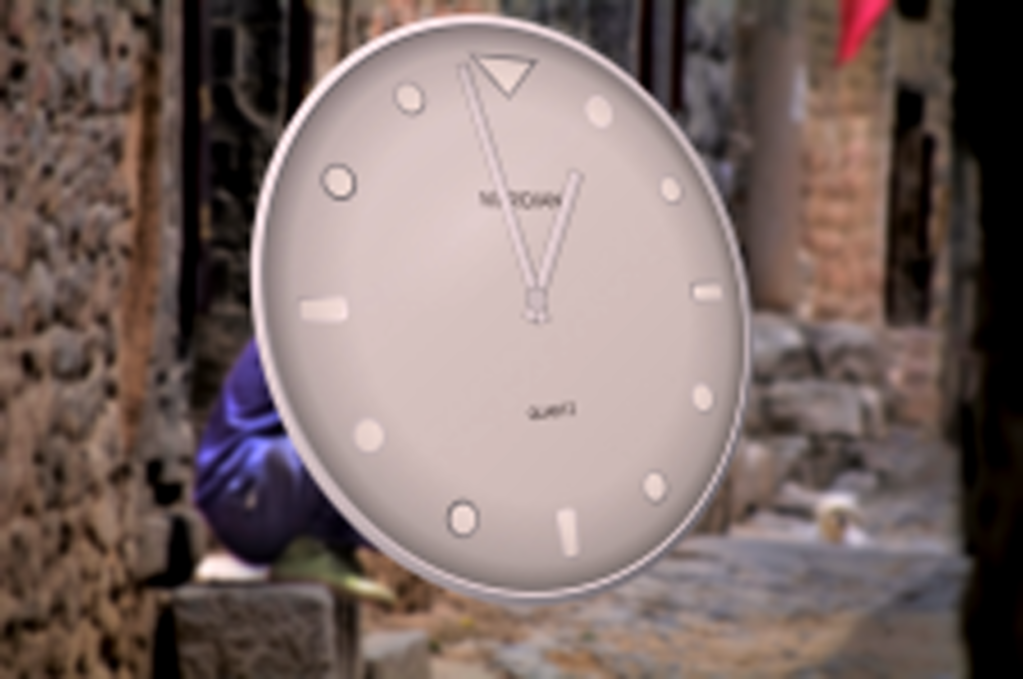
12,58
